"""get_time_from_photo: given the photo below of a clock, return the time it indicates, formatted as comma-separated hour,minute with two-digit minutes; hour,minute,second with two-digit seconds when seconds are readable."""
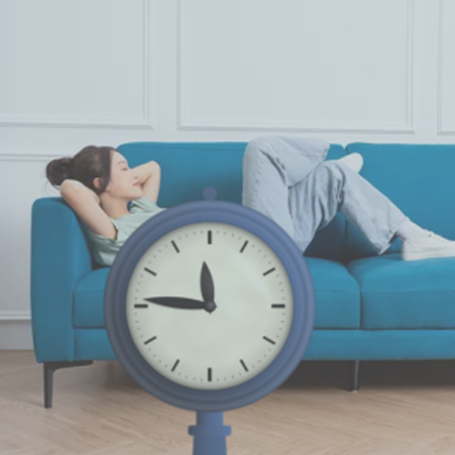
11,46
